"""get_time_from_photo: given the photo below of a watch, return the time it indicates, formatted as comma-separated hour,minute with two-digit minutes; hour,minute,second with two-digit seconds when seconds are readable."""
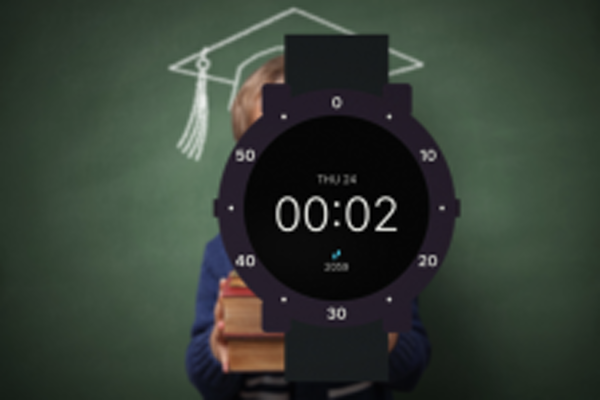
0,02
